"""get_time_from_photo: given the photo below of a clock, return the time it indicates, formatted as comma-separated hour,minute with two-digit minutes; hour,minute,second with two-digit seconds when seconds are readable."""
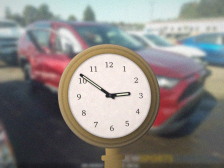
2,51
